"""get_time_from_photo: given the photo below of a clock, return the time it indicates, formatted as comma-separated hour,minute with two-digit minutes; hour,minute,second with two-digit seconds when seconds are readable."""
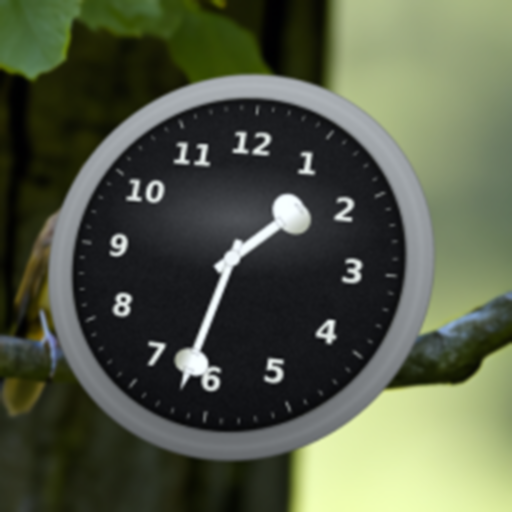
1,32
